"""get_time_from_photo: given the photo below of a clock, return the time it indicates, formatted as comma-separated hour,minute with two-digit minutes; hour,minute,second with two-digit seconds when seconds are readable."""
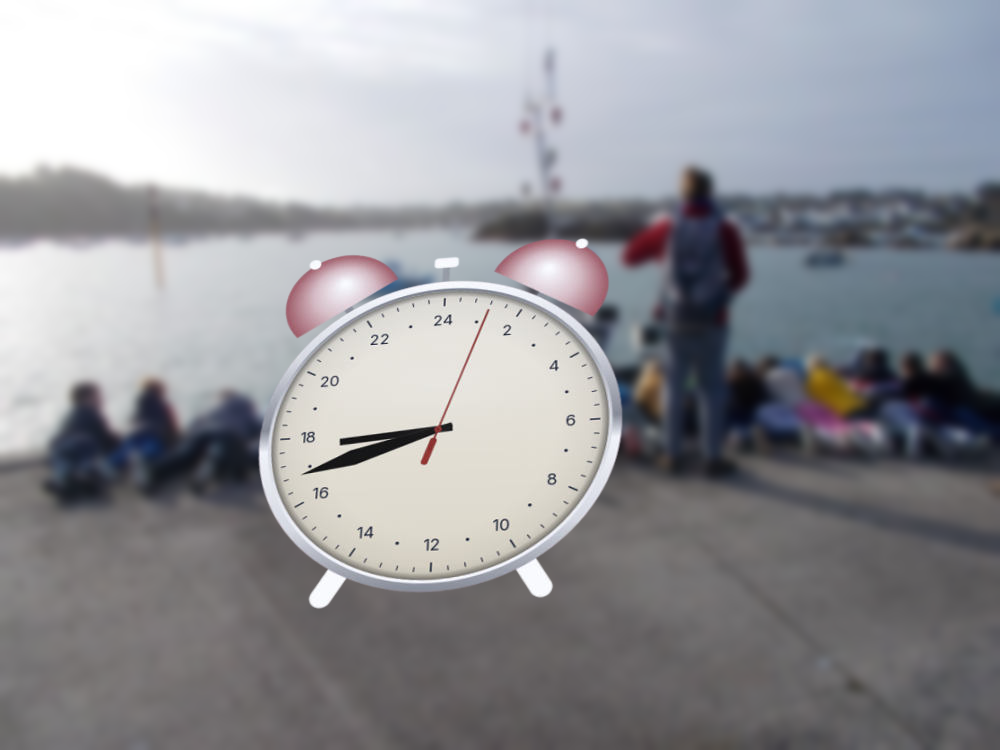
17,42,03
